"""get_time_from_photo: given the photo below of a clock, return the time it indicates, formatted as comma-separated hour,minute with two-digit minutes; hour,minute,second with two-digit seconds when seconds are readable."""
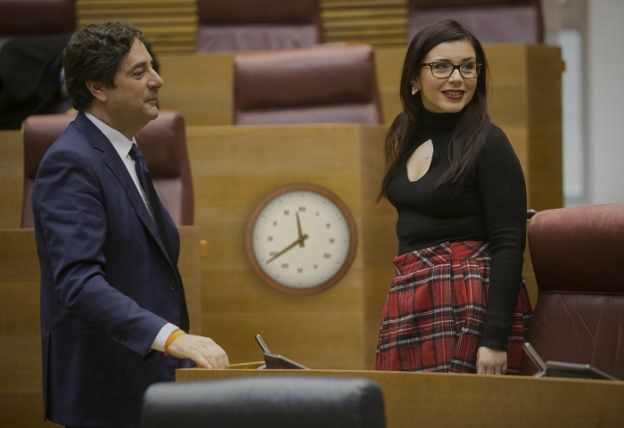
11,39
